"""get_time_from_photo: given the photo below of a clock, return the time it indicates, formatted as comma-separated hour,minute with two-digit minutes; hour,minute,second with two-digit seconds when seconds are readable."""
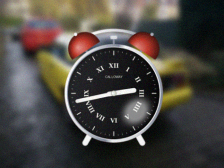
2,43
